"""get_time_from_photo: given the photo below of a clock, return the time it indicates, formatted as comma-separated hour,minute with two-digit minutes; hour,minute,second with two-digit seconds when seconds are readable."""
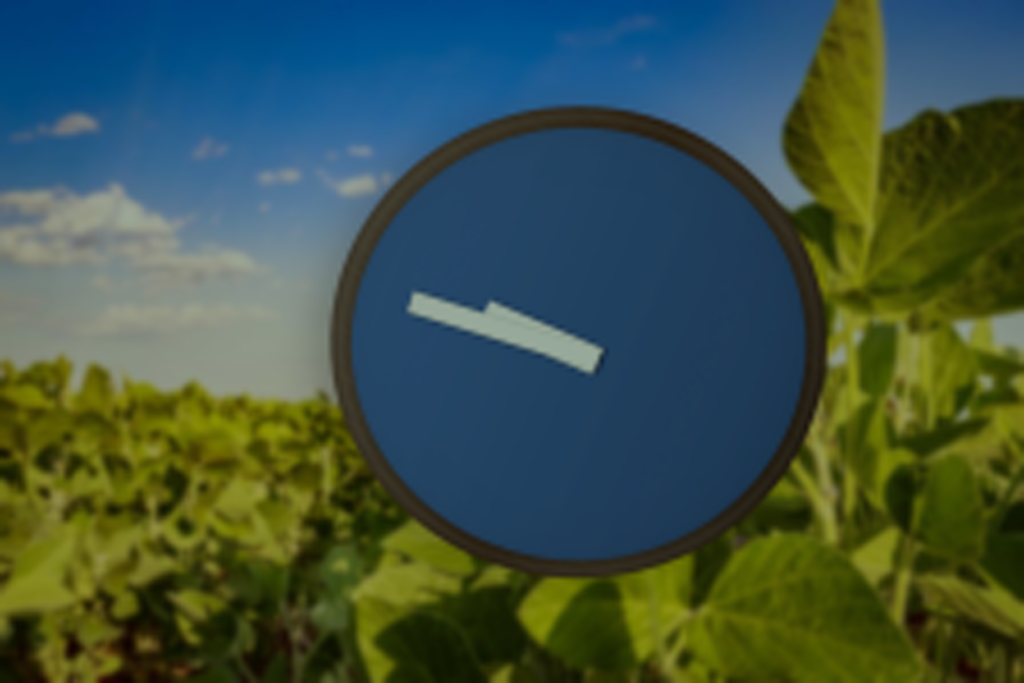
9,48
